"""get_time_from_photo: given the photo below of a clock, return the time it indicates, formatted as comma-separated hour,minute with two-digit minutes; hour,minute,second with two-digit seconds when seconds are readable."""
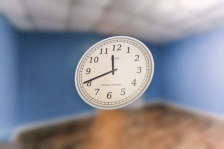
11,41
